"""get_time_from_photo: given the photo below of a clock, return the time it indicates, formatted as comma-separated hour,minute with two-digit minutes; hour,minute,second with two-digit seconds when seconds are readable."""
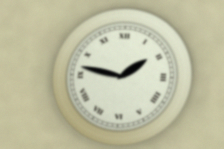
1,47
